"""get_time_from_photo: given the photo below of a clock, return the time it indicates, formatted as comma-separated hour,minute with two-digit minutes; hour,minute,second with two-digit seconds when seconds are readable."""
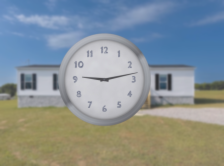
9,13
